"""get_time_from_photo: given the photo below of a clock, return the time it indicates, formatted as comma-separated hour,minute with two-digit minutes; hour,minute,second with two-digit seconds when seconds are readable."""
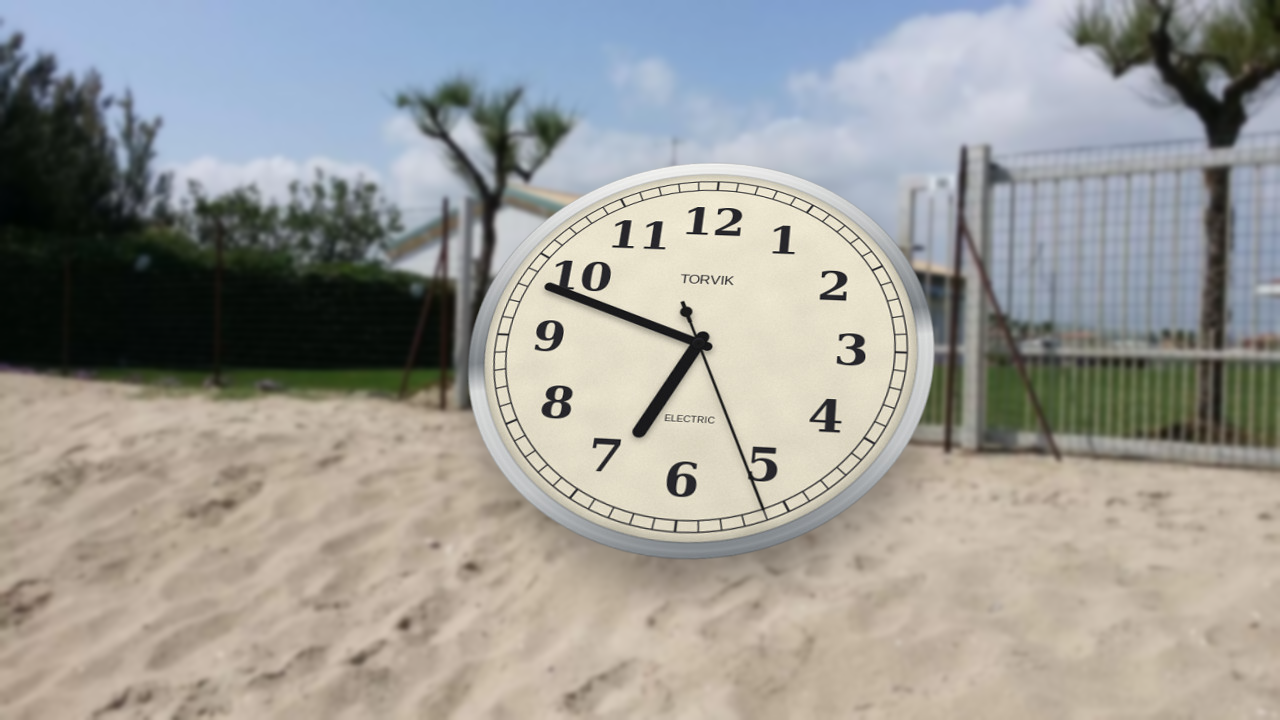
6,48,26
